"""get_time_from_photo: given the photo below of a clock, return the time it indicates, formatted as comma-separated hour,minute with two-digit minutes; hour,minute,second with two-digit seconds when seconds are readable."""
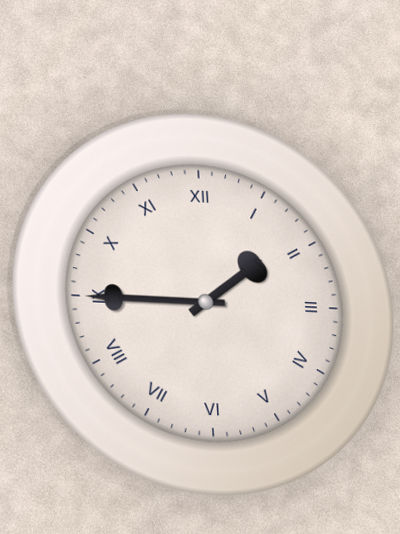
1,45
